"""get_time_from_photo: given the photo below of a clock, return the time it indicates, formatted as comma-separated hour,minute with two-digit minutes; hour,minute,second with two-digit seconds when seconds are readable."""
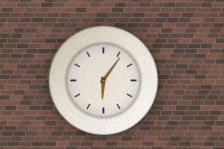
6,06
